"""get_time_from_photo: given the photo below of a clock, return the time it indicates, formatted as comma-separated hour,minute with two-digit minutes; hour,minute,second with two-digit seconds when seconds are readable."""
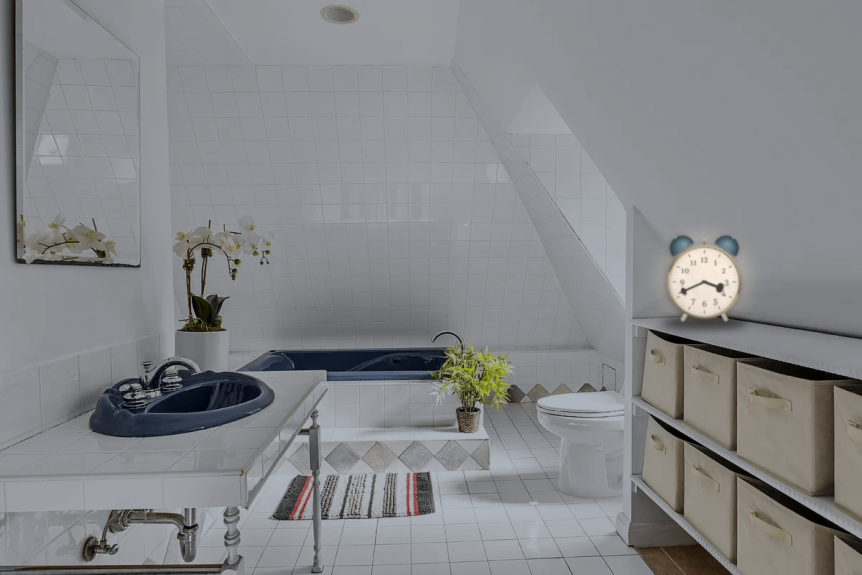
3,41
